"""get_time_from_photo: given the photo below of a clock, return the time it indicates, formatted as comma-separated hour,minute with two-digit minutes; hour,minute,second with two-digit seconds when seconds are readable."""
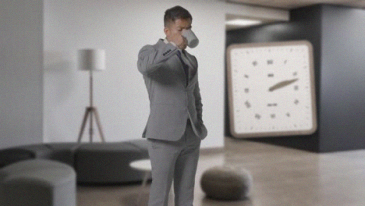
2,12
